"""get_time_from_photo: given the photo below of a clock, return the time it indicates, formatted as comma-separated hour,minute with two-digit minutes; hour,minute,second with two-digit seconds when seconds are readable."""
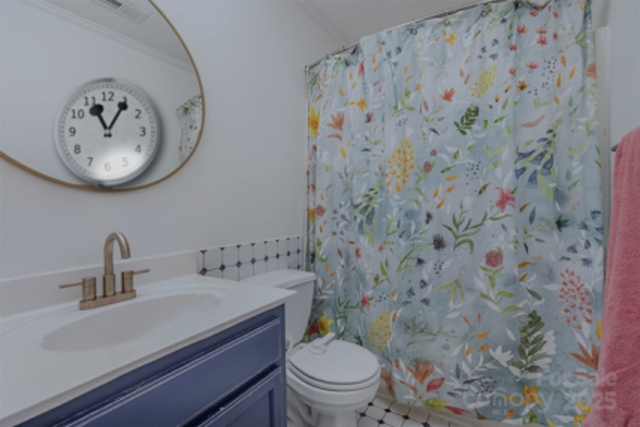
11,05
